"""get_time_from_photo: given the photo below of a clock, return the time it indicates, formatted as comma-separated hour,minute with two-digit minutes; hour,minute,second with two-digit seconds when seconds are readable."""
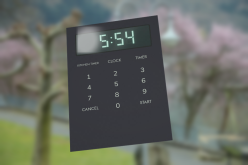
5,54
